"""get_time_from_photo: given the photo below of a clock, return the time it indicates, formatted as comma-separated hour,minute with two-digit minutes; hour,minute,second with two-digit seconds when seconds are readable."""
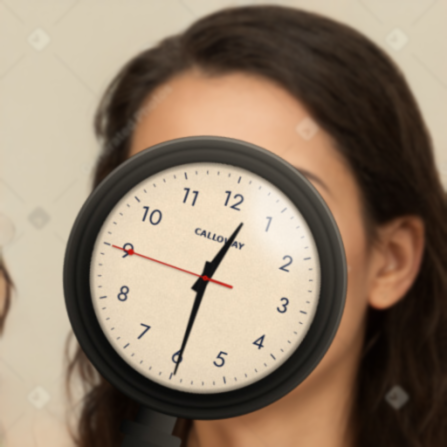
12,29,45
